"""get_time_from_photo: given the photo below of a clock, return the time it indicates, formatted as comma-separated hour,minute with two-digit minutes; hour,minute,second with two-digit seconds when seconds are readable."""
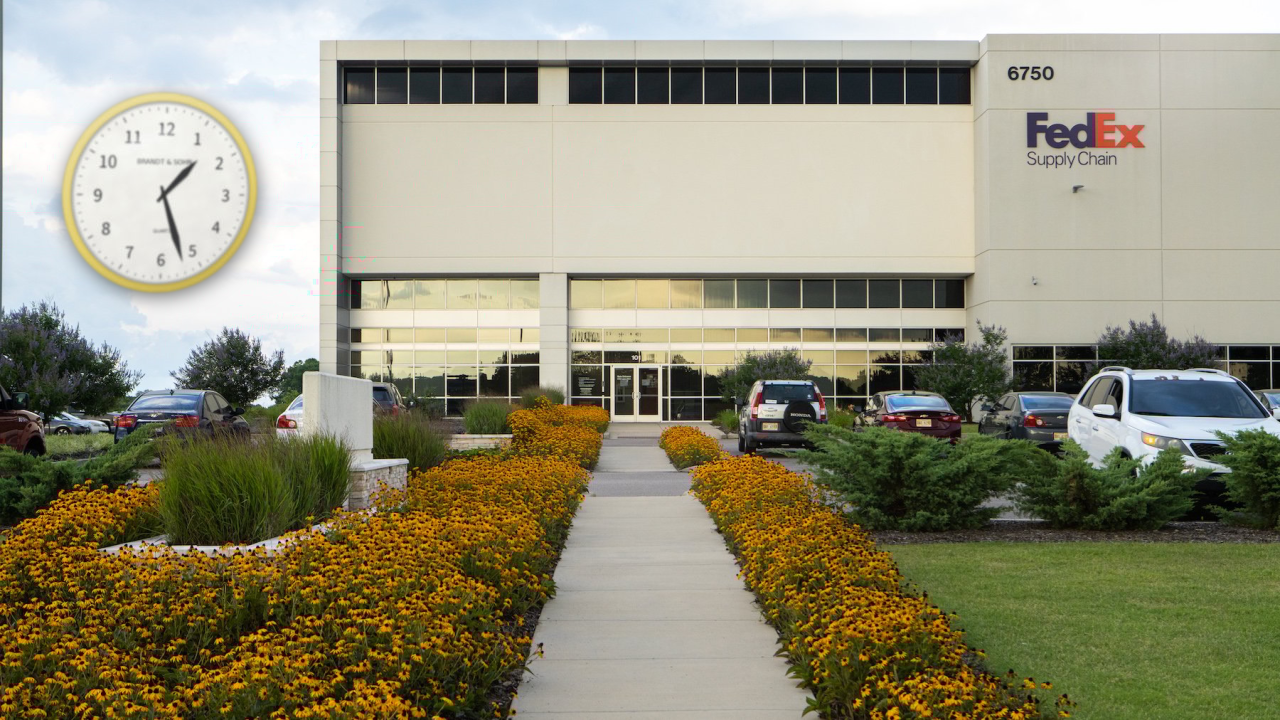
1,27
